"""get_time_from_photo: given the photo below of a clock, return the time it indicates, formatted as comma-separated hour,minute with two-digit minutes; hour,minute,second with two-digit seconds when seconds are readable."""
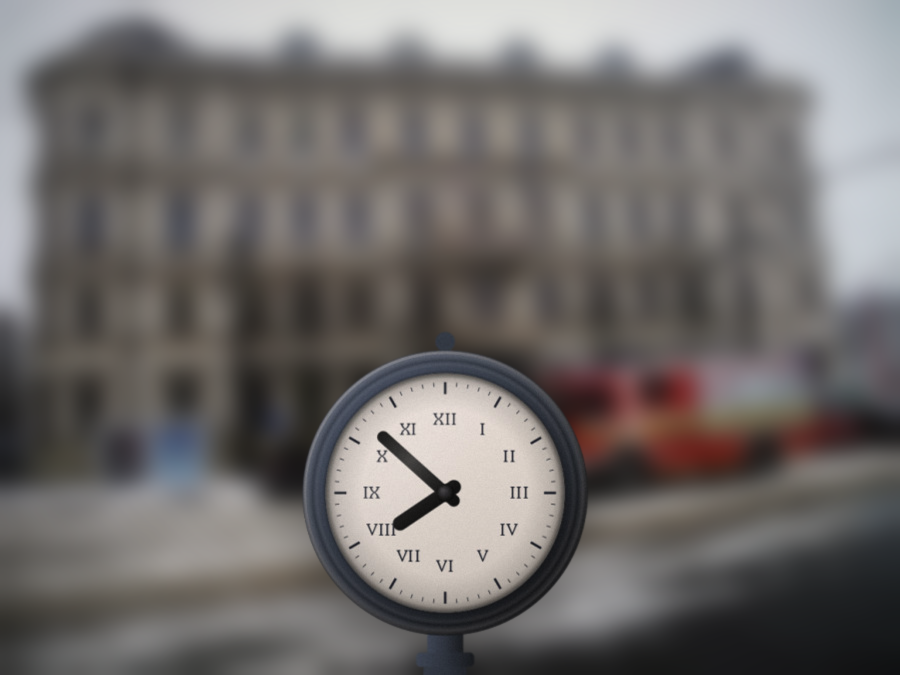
7,52
